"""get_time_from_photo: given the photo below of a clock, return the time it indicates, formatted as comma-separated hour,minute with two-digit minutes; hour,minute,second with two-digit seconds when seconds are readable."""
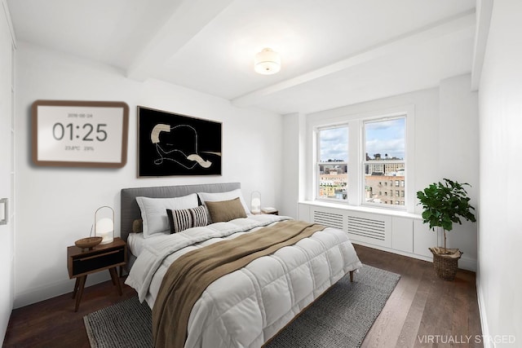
1,25
